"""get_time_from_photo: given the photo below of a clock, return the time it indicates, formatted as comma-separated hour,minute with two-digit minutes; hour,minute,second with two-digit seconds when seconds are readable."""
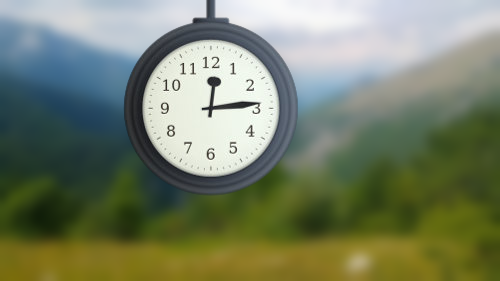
12,14
